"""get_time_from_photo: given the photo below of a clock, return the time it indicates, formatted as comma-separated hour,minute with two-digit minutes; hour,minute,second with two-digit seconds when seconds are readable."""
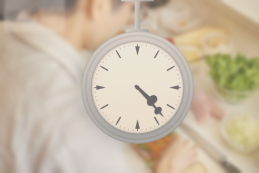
4,23
